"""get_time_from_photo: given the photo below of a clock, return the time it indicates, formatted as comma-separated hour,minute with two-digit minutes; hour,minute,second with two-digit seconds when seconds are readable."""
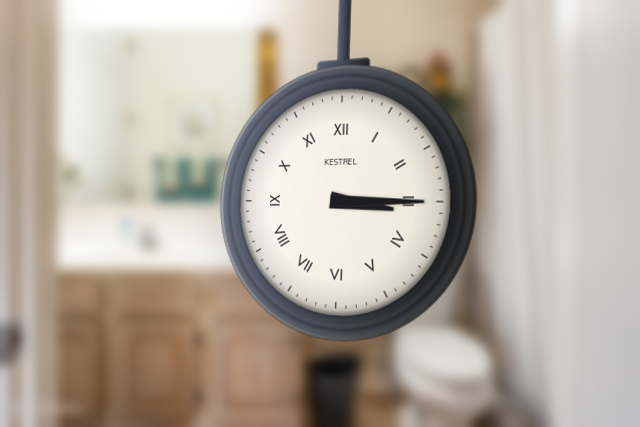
3,15
